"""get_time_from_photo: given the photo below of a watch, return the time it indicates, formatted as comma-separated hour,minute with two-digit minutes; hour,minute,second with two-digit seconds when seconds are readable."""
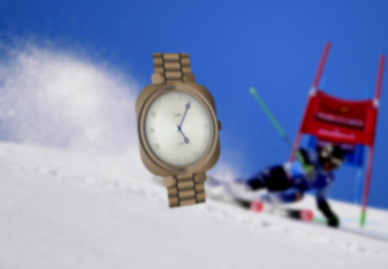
5,05
